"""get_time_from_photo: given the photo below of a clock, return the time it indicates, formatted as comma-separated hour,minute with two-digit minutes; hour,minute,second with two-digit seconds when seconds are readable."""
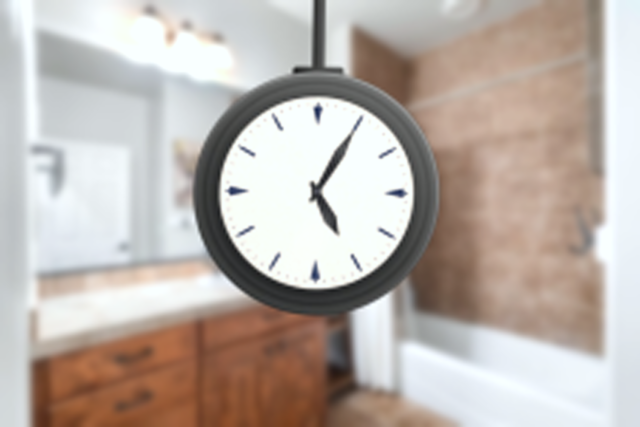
5,05
